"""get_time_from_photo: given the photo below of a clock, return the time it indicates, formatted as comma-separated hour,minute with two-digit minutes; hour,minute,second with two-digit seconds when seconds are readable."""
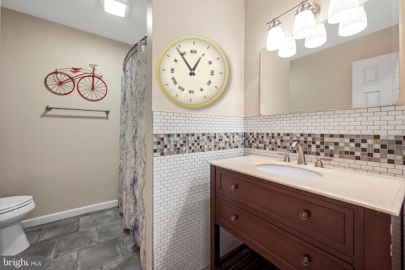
12,54
